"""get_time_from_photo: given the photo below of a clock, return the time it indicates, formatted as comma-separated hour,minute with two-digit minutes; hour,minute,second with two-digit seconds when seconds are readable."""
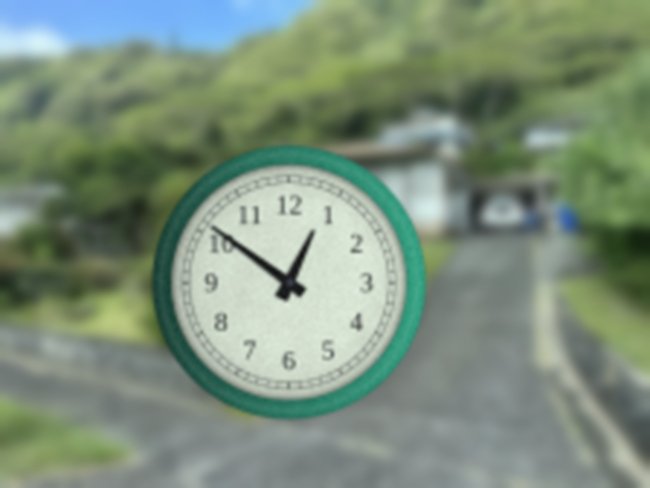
12,51
